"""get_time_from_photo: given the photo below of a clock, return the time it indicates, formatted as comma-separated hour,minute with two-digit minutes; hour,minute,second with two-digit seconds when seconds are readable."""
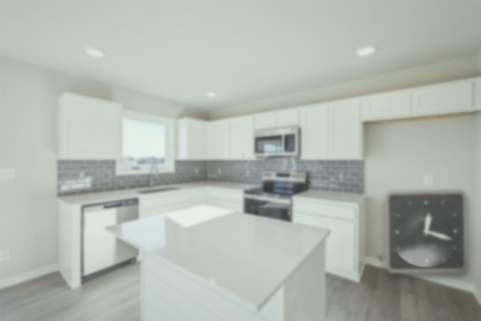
12,18
